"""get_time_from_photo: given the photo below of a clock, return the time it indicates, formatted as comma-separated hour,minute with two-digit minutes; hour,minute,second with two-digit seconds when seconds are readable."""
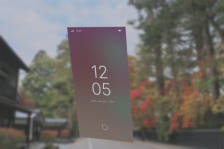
12,05
